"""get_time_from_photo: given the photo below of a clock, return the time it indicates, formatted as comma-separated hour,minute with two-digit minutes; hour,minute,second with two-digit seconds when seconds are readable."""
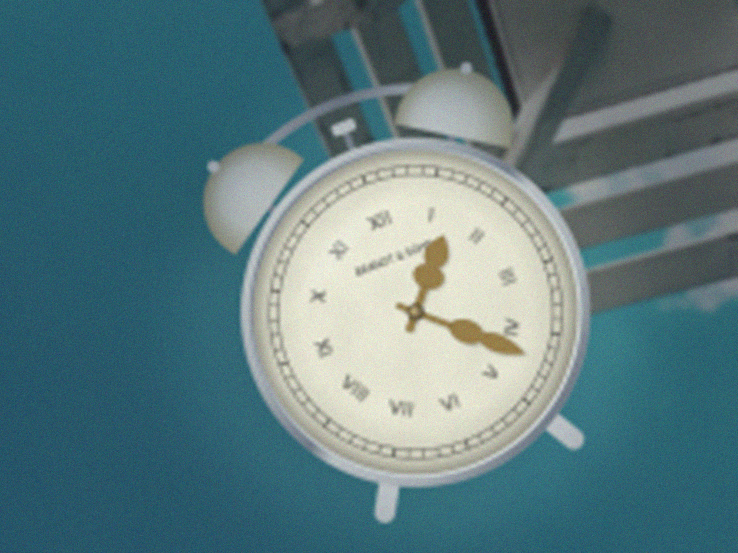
1,22
